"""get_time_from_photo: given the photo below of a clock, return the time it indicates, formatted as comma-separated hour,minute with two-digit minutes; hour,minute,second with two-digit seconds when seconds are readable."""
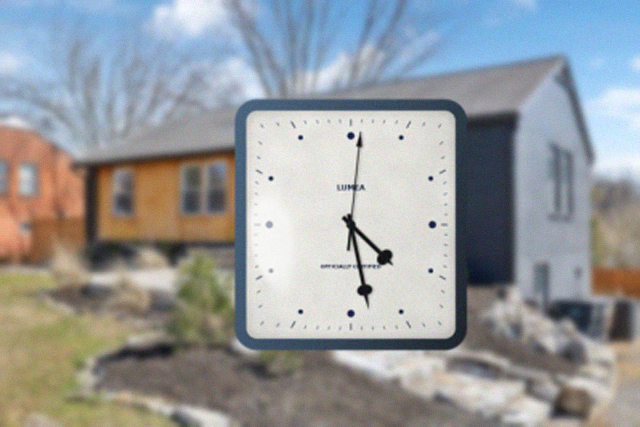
4,28,01
